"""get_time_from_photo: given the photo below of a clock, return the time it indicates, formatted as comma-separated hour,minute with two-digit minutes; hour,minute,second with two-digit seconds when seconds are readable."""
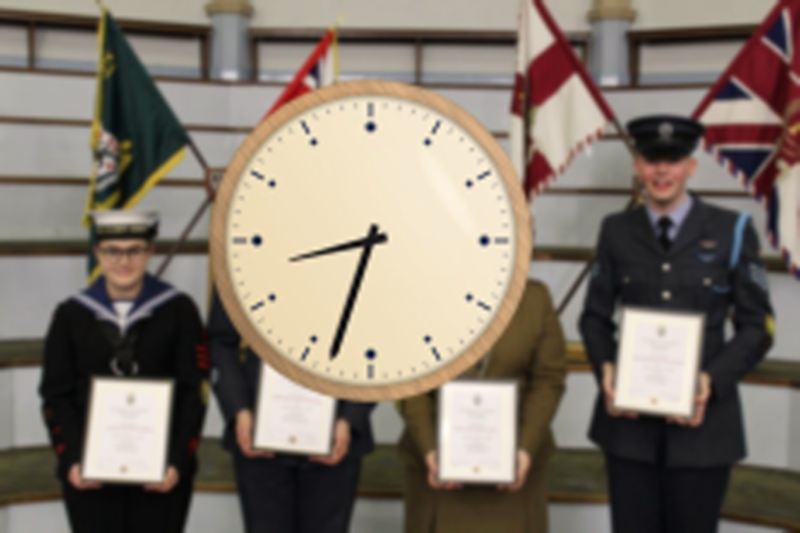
8,33
